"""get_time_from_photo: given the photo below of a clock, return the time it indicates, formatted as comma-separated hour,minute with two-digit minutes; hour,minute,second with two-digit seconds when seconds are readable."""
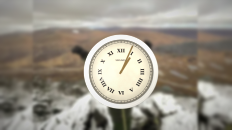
1,04
